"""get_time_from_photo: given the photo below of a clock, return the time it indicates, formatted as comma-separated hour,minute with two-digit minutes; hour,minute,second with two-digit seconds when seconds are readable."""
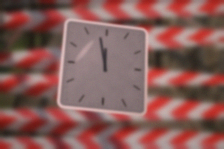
11,58
